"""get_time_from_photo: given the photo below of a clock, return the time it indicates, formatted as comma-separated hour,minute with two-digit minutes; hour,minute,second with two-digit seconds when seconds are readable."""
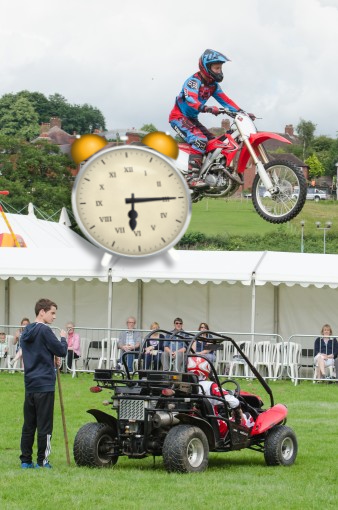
6,15
